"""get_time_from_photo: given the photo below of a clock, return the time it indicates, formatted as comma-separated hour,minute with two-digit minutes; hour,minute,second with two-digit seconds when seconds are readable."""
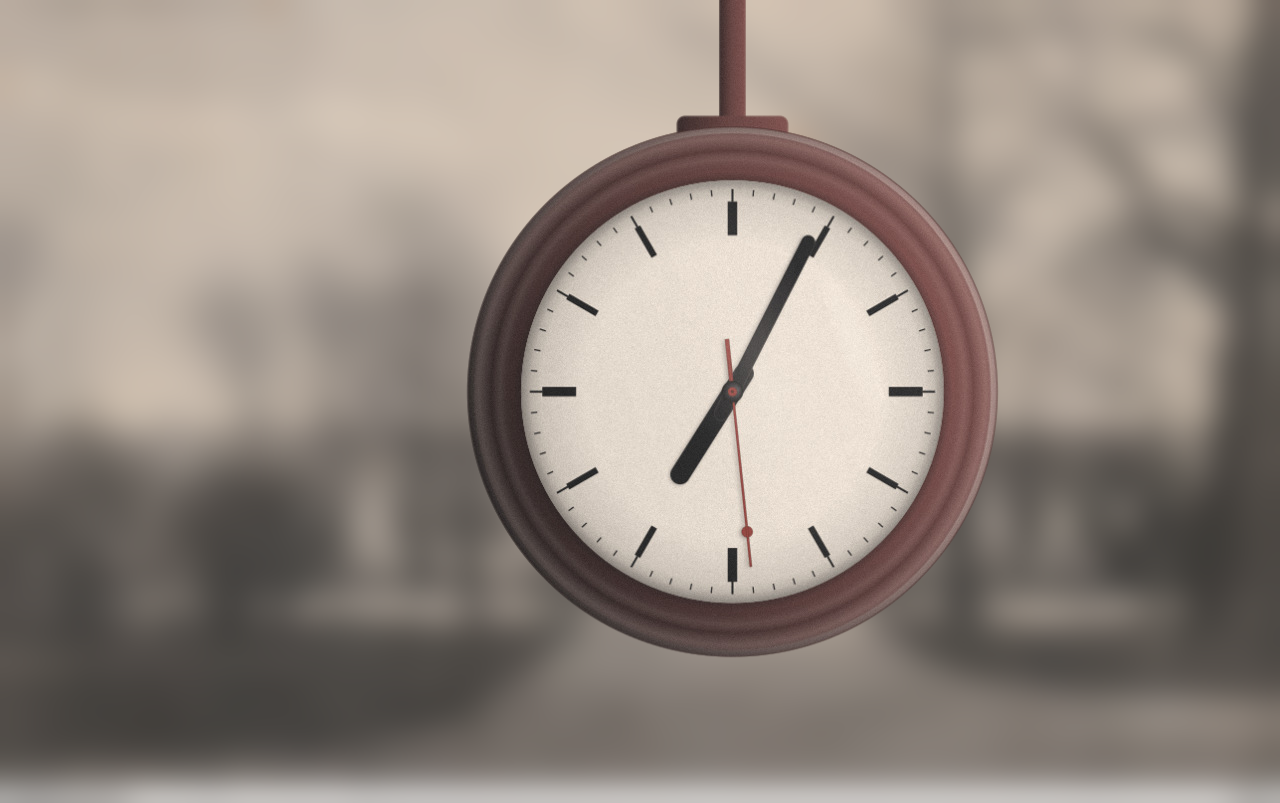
7,04,29
